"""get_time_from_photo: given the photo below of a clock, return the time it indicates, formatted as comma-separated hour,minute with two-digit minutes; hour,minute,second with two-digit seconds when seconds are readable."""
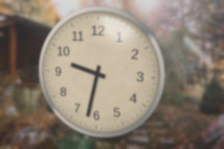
9,32
